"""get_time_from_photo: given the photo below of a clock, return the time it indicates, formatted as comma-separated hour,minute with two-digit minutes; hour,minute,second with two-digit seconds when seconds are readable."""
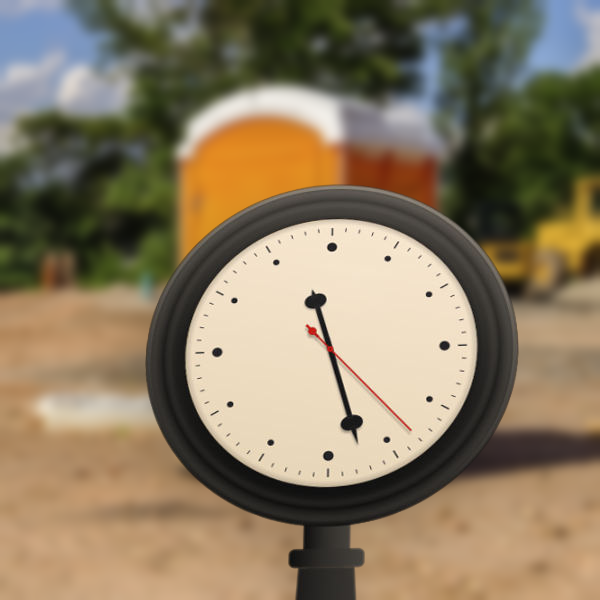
11,27,23
